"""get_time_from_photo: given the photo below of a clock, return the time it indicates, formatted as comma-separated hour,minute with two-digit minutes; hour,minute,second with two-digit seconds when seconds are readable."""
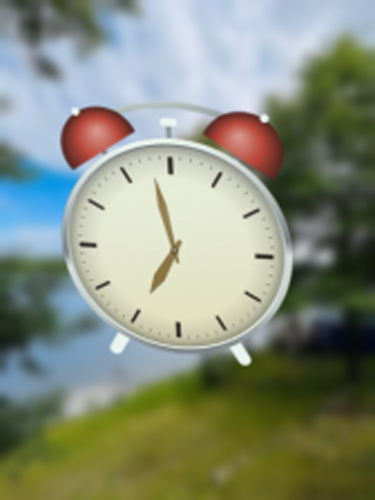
6,58
